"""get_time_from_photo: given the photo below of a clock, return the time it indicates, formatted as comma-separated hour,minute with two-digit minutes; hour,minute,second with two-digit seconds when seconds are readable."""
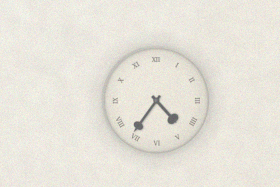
4,36
